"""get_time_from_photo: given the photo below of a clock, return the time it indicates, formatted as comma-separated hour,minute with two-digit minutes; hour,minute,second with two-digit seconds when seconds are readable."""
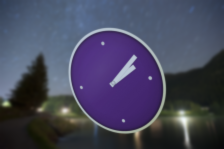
2,09
